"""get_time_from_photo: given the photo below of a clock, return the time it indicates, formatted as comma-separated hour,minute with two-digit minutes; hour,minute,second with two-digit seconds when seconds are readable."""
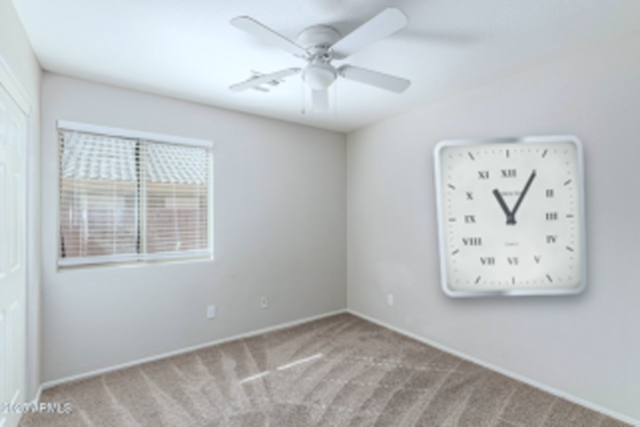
11,05
